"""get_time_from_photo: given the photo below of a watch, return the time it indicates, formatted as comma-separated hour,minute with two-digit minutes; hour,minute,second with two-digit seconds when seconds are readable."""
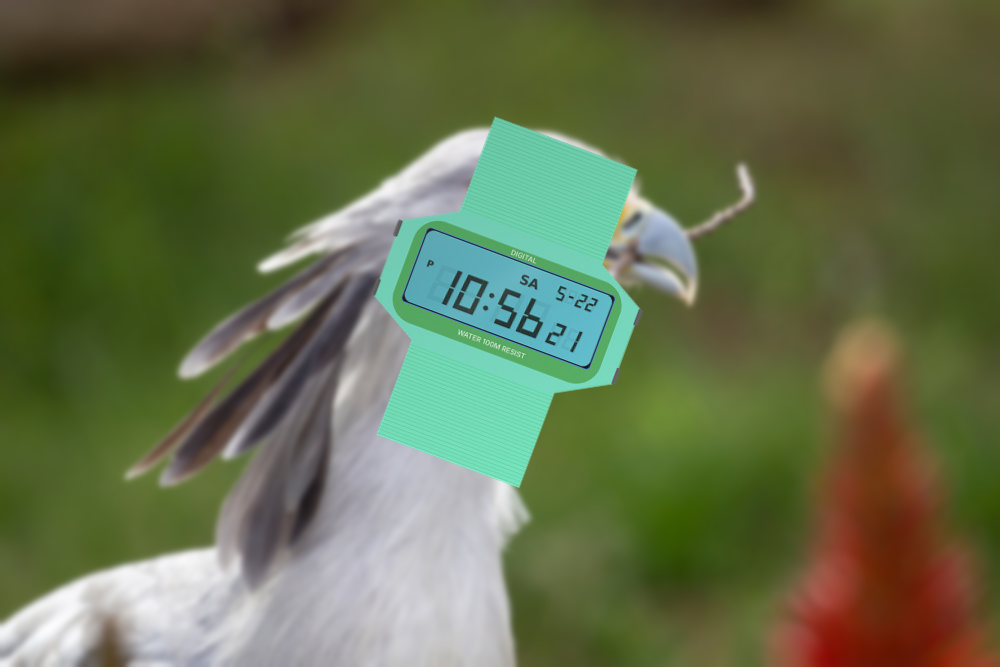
10,56,21
